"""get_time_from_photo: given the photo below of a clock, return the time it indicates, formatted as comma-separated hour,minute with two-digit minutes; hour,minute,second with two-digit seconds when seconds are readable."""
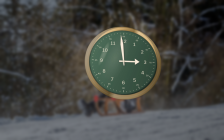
2,59
